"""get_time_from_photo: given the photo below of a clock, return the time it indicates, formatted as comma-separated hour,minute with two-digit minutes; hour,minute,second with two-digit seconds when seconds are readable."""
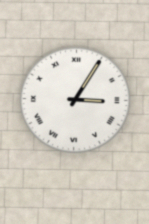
3,05
